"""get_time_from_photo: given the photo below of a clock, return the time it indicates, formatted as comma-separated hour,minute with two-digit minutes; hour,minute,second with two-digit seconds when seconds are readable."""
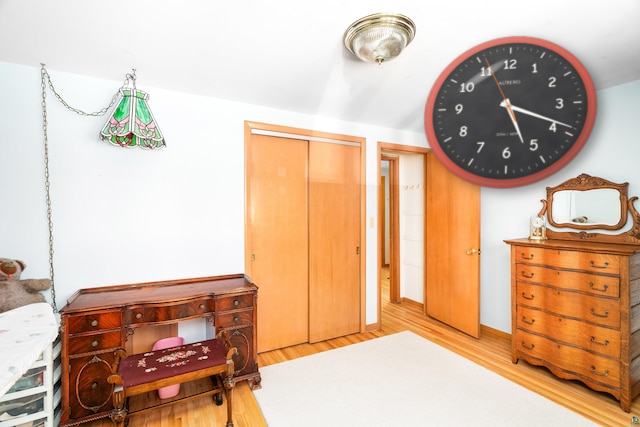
5,18,56
